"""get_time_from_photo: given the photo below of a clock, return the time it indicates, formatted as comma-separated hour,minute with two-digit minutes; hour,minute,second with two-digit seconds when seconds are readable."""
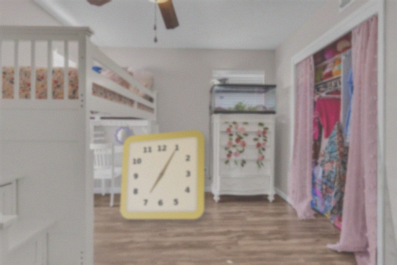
7,05
